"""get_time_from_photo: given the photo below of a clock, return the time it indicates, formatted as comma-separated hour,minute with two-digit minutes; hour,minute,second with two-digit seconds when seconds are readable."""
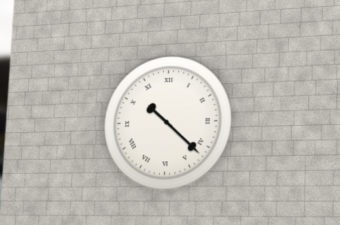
10,22
